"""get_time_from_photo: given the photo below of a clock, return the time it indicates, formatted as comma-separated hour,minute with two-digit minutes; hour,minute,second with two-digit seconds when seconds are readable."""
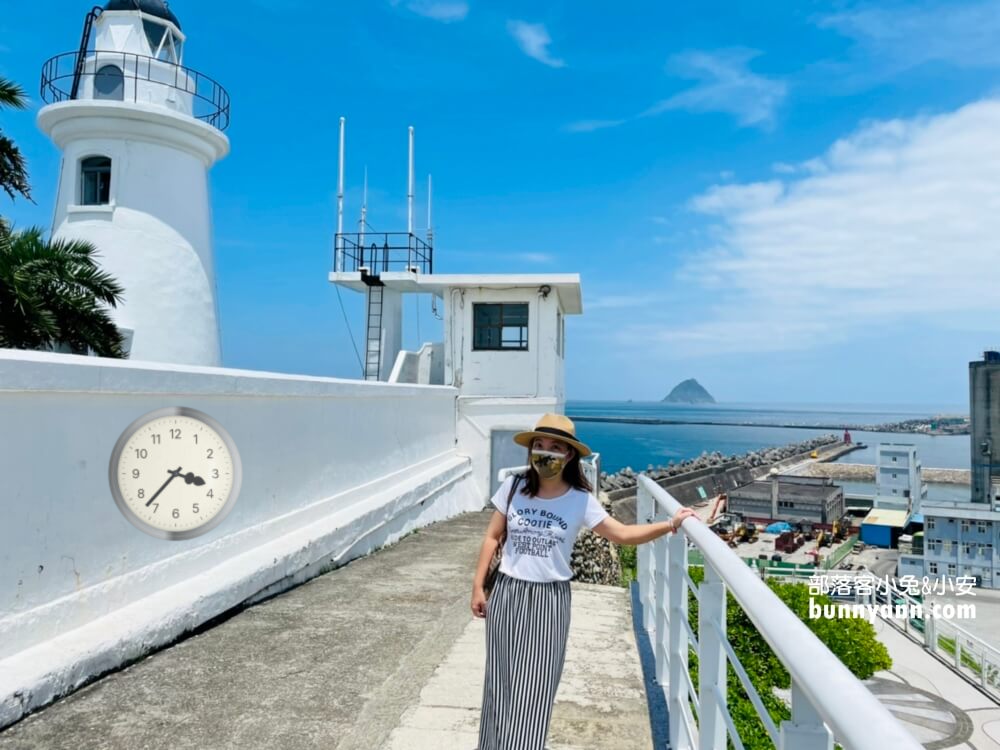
3,37
